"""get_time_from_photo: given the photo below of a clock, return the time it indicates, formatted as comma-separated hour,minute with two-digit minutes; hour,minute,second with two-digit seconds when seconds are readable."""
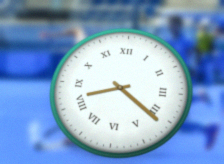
8,21
